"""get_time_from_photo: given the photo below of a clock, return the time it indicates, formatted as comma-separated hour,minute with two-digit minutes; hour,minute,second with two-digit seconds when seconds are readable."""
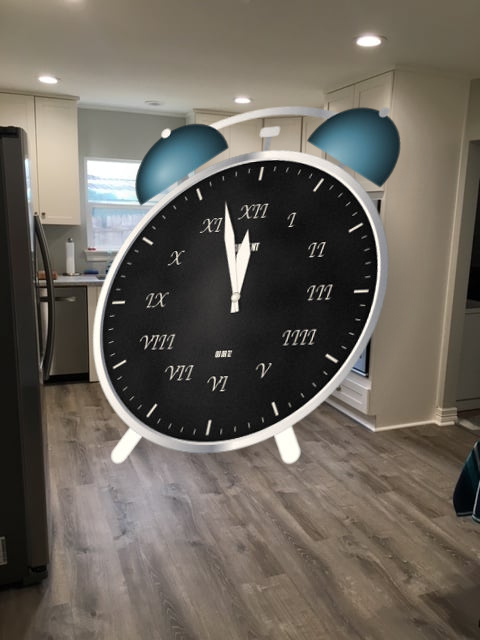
11,57
